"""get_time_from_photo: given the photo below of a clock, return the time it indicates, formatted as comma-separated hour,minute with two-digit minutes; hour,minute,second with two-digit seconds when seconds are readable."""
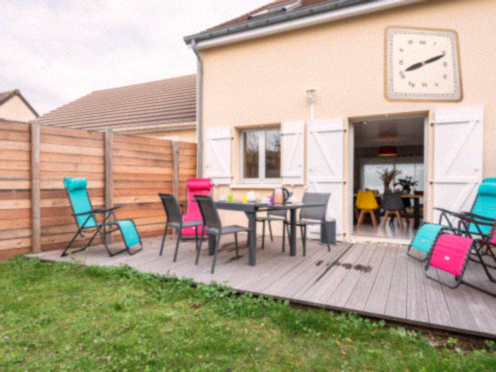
8,11
